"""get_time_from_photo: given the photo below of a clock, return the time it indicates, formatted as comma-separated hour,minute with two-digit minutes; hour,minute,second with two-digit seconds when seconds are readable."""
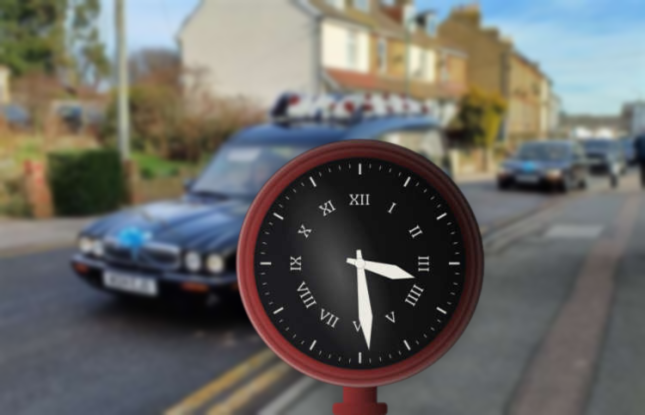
3,29
